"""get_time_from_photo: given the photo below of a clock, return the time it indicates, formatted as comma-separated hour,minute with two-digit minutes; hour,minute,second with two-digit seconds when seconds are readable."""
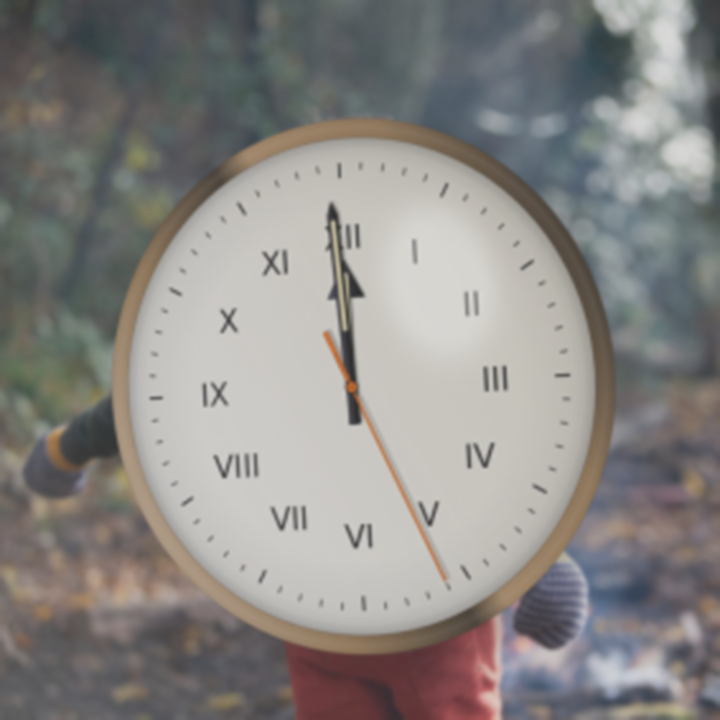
11,59,26
